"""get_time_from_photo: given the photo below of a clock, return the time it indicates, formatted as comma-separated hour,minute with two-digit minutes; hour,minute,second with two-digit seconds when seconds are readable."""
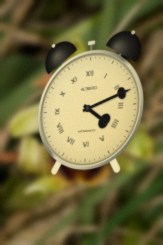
4,12
